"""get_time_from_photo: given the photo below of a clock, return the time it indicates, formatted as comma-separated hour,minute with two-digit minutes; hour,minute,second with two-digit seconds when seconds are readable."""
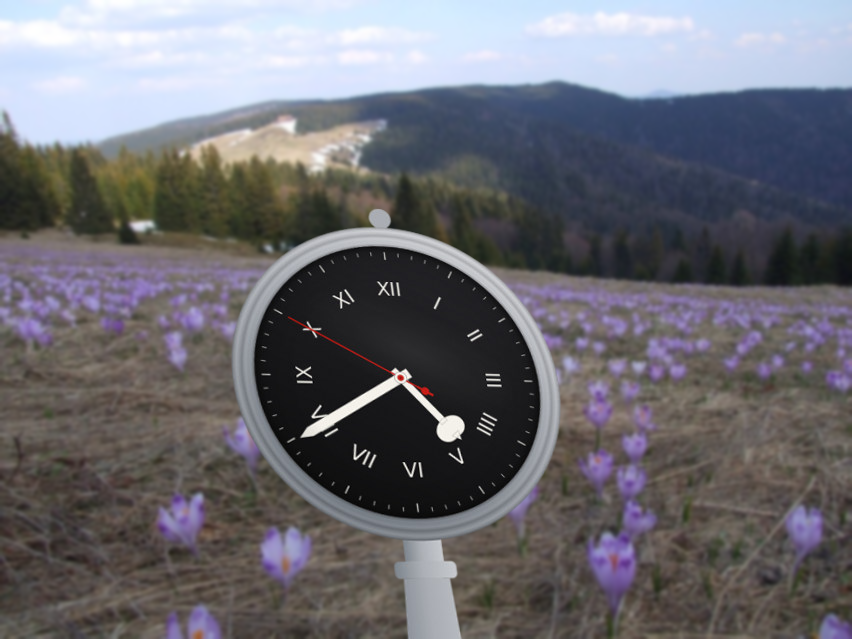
4,39,50
